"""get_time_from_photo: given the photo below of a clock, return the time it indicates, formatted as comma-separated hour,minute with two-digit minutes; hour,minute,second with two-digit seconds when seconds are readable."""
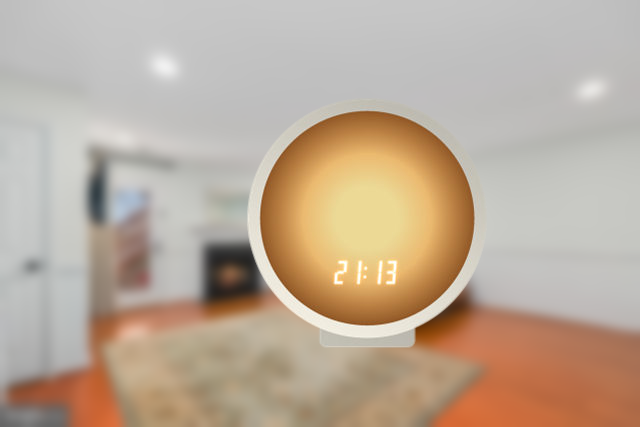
21,13
